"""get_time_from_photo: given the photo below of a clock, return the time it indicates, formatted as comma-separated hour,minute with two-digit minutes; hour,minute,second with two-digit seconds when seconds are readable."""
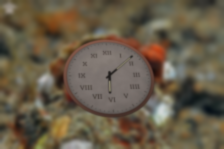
6,08
